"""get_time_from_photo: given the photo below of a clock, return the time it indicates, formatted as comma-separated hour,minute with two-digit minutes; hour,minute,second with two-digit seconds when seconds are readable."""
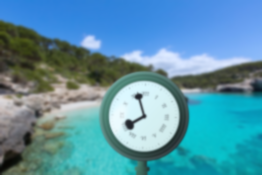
7,57
